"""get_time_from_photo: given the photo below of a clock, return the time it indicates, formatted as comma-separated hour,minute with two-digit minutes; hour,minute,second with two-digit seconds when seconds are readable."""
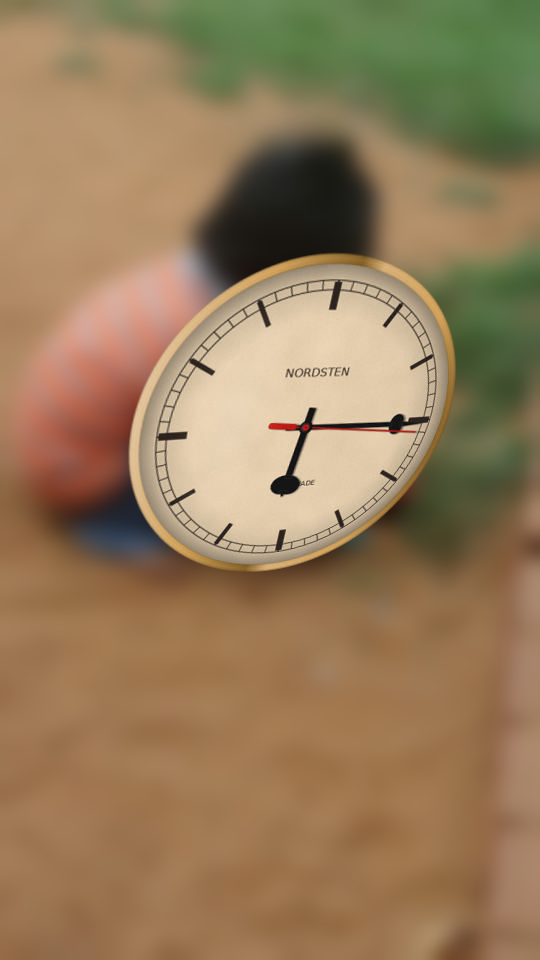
6,15,16
